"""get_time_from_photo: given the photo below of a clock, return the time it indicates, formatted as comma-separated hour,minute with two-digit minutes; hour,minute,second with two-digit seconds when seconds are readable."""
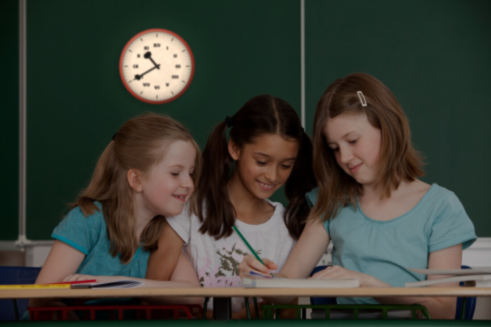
10,40
